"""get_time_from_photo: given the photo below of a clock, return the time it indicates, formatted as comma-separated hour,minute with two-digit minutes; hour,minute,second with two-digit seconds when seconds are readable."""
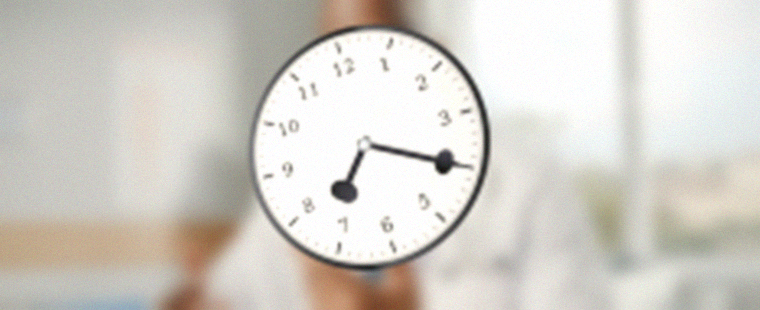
7,20
